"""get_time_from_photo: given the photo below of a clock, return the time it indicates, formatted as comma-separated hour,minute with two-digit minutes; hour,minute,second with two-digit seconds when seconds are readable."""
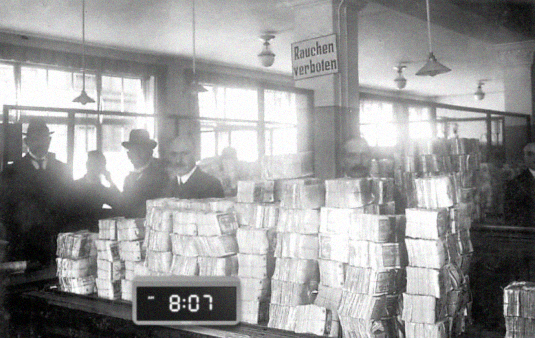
8,07
